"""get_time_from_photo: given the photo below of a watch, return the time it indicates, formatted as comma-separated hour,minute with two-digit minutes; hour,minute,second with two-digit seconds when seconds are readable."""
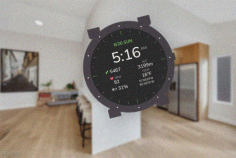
5,16
